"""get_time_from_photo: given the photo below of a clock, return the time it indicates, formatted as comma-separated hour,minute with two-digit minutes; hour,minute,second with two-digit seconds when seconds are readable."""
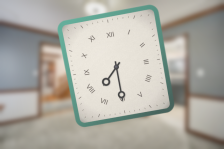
7,30
